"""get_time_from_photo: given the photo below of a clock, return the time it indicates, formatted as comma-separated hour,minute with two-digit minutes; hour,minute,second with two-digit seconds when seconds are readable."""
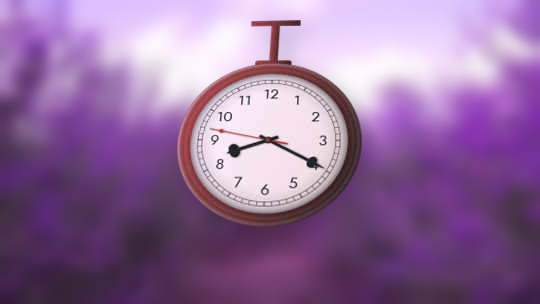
8,19,47
